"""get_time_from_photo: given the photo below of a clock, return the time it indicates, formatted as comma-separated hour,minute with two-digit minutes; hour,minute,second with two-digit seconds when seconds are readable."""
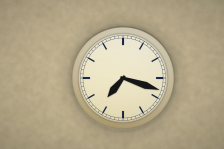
7,18
